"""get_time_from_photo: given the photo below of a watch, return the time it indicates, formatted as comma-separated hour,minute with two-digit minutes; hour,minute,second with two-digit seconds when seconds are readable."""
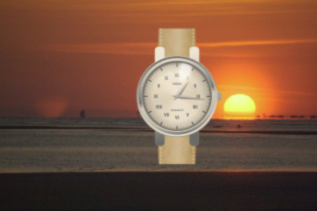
1,16
